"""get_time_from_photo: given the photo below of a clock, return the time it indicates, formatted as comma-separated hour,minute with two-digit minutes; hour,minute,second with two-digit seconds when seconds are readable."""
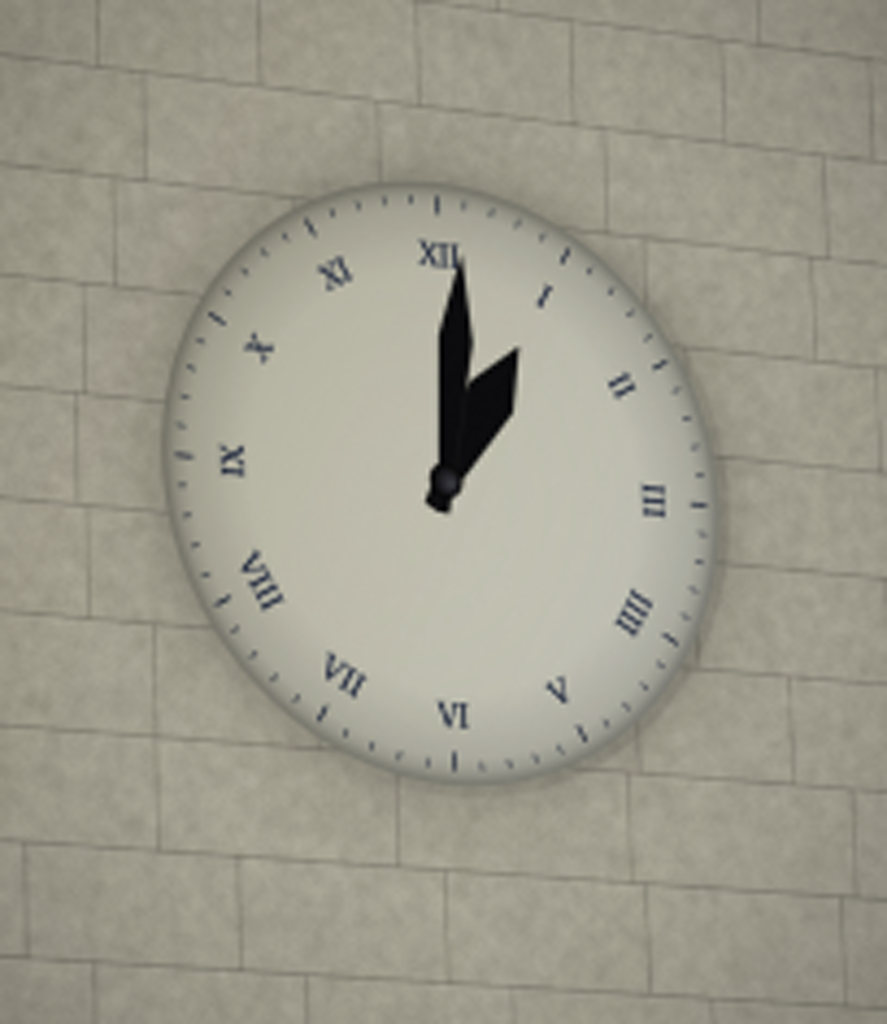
1,01
